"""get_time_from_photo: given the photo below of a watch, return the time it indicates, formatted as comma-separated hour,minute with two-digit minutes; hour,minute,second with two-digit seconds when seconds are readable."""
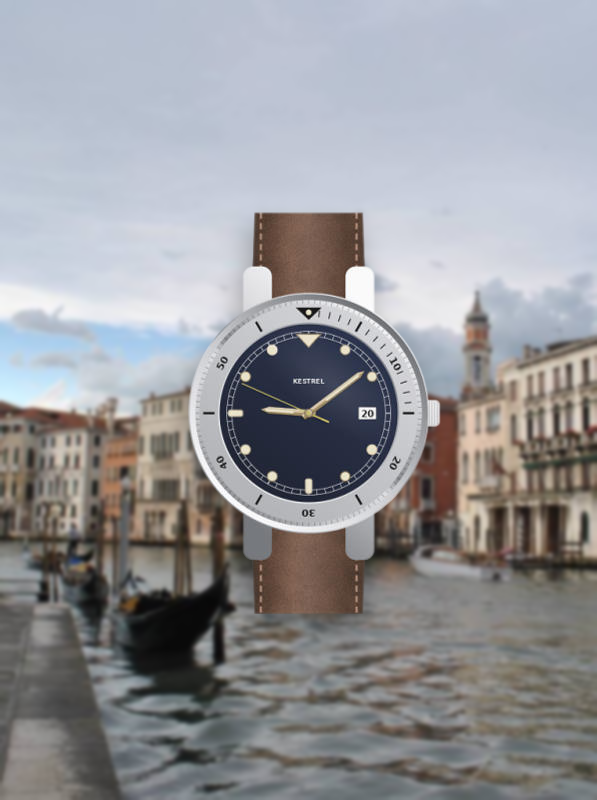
9,08,49
